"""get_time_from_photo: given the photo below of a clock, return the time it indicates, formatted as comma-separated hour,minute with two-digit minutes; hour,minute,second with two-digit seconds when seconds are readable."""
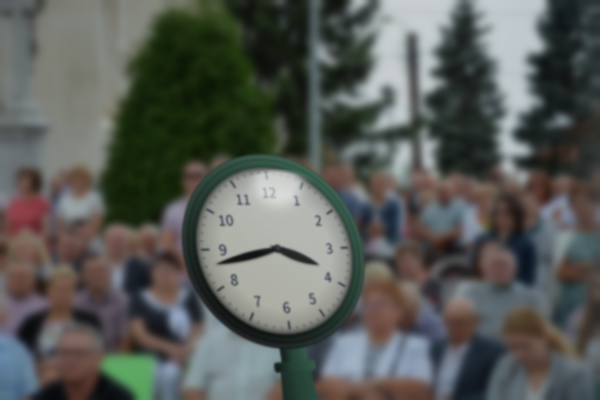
3,43
